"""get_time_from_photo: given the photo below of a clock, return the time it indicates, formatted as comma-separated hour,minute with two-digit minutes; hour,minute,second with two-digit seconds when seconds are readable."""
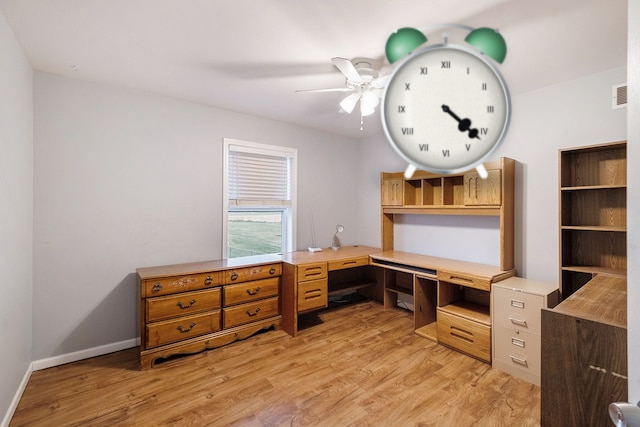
4,22
